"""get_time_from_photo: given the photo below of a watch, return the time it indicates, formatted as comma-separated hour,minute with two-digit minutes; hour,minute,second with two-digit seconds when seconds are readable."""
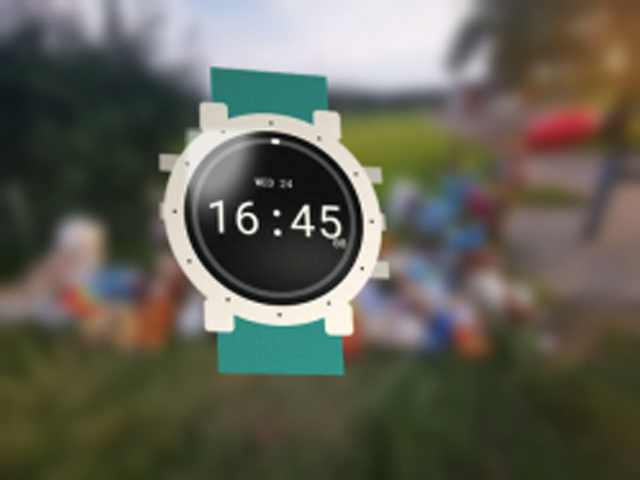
16,45
